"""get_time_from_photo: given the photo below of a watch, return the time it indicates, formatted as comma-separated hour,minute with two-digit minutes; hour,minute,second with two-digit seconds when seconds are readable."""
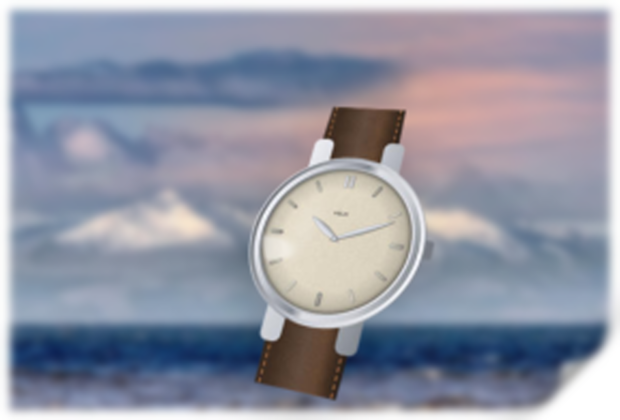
10,11
